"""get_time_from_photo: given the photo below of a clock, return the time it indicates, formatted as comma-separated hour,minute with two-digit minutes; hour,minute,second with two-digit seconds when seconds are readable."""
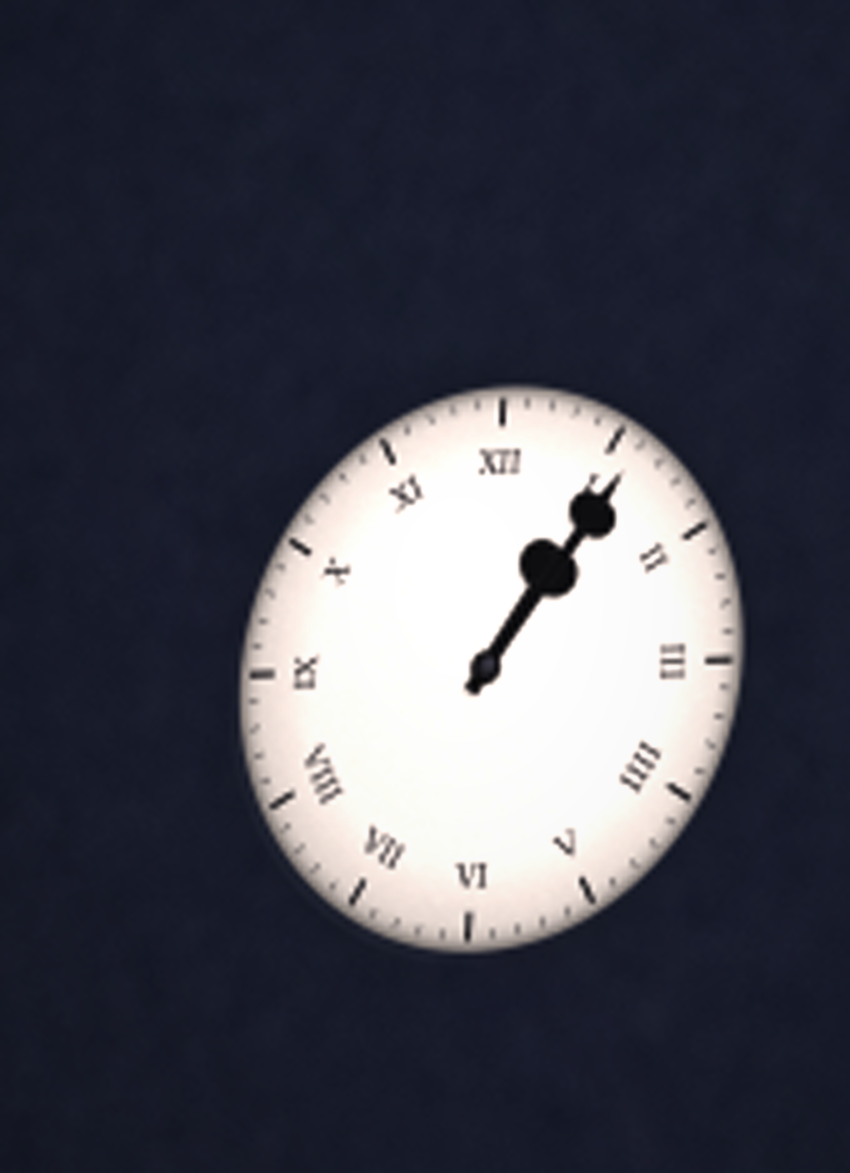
1,06
